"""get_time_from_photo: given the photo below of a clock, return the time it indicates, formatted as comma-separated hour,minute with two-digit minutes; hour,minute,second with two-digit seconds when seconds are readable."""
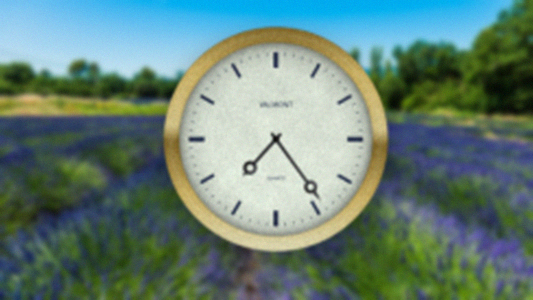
7,24
